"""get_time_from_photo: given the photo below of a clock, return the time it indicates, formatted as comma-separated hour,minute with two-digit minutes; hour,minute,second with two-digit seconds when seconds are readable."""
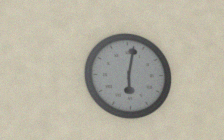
6,02
